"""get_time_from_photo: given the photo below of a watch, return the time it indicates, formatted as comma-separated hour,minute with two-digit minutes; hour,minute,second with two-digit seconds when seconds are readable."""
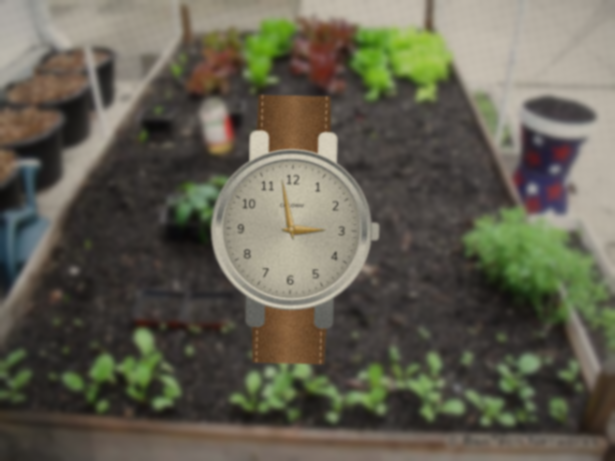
2,58
